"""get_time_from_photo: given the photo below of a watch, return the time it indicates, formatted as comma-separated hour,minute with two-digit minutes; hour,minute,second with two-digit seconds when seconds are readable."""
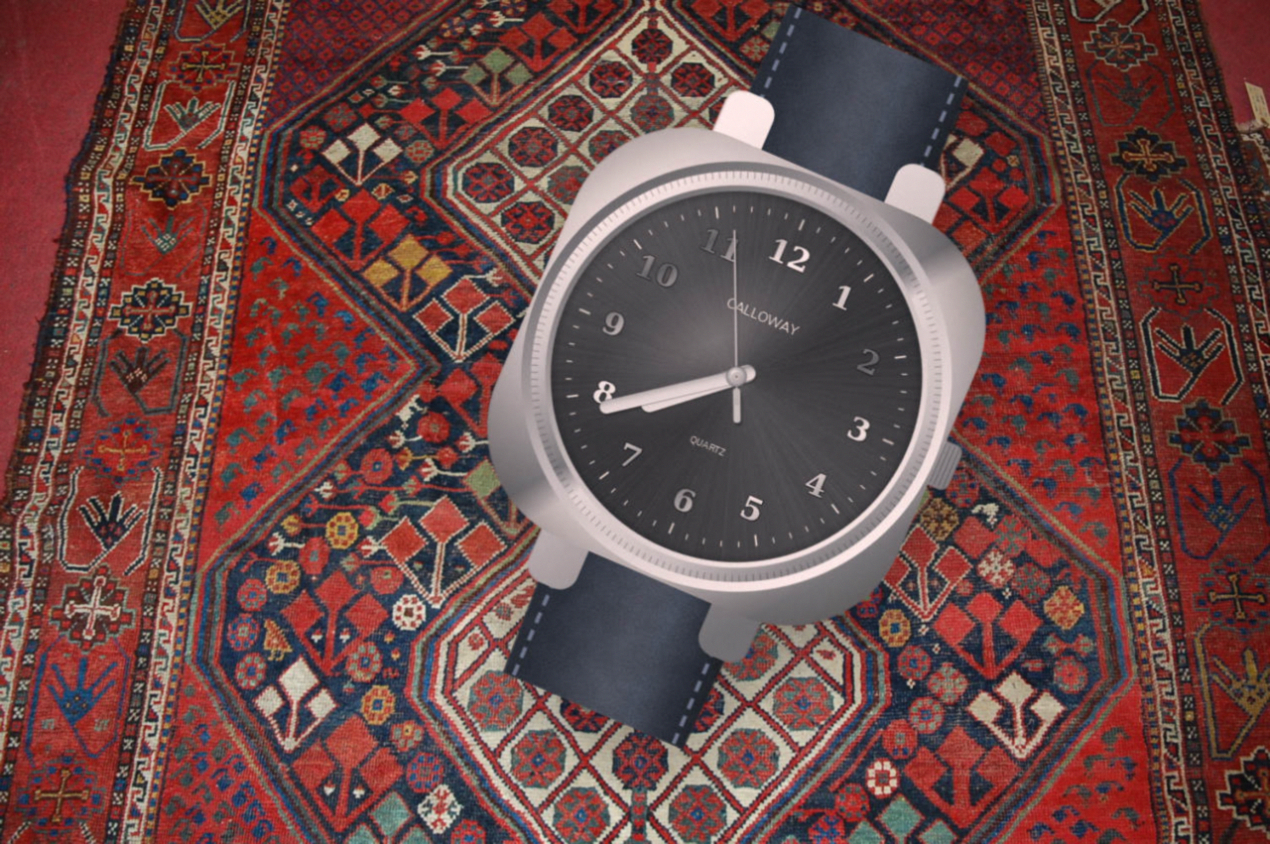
7,38,56
